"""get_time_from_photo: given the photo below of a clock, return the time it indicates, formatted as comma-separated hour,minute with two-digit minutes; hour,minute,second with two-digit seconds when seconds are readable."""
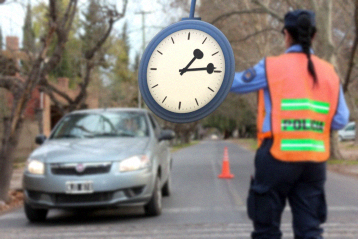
1,14
